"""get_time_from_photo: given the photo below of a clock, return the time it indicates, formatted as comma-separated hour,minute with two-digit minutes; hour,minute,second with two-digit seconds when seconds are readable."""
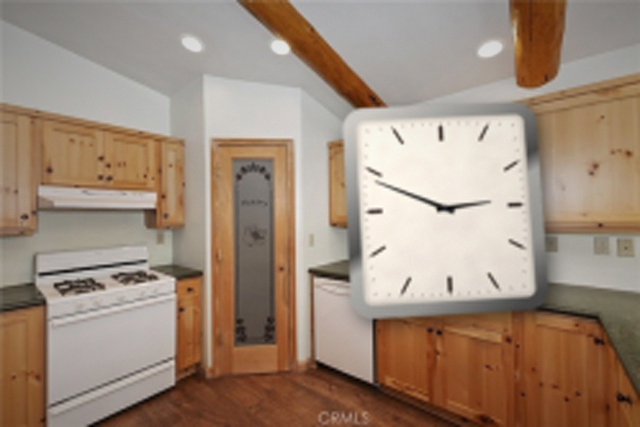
2,49
